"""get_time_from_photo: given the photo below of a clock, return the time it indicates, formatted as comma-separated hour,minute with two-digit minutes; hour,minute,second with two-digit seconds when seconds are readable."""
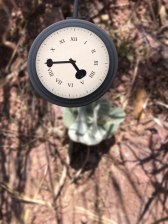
4,44
